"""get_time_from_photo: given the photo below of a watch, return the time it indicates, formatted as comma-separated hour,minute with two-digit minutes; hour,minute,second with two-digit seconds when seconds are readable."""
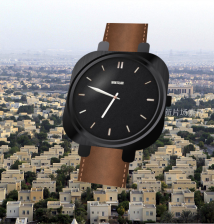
6,48
